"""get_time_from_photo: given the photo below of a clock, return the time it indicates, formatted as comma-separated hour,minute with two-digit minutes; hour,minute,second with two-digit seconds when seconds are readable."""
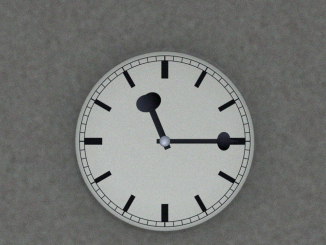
11,15
